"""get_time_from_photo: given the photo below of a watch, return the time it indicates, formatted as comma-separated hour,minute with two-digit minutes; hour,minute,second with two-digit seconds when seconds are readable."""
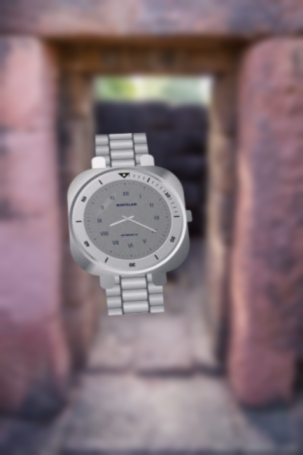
8,20
